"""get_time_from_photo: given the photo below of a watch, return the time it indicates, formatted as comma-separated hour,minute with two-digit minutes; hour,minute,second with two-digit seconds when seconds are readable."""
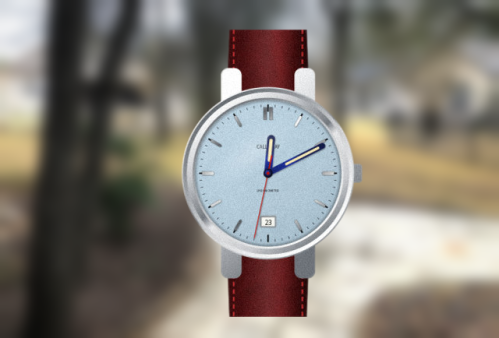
12,10,32
